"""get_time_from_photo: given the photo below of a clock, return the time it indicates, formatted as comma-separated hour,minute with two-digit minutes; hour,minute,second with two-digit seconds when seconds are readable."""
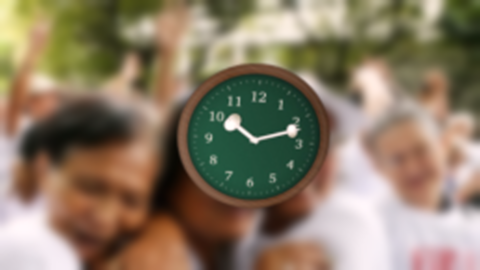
10,12
